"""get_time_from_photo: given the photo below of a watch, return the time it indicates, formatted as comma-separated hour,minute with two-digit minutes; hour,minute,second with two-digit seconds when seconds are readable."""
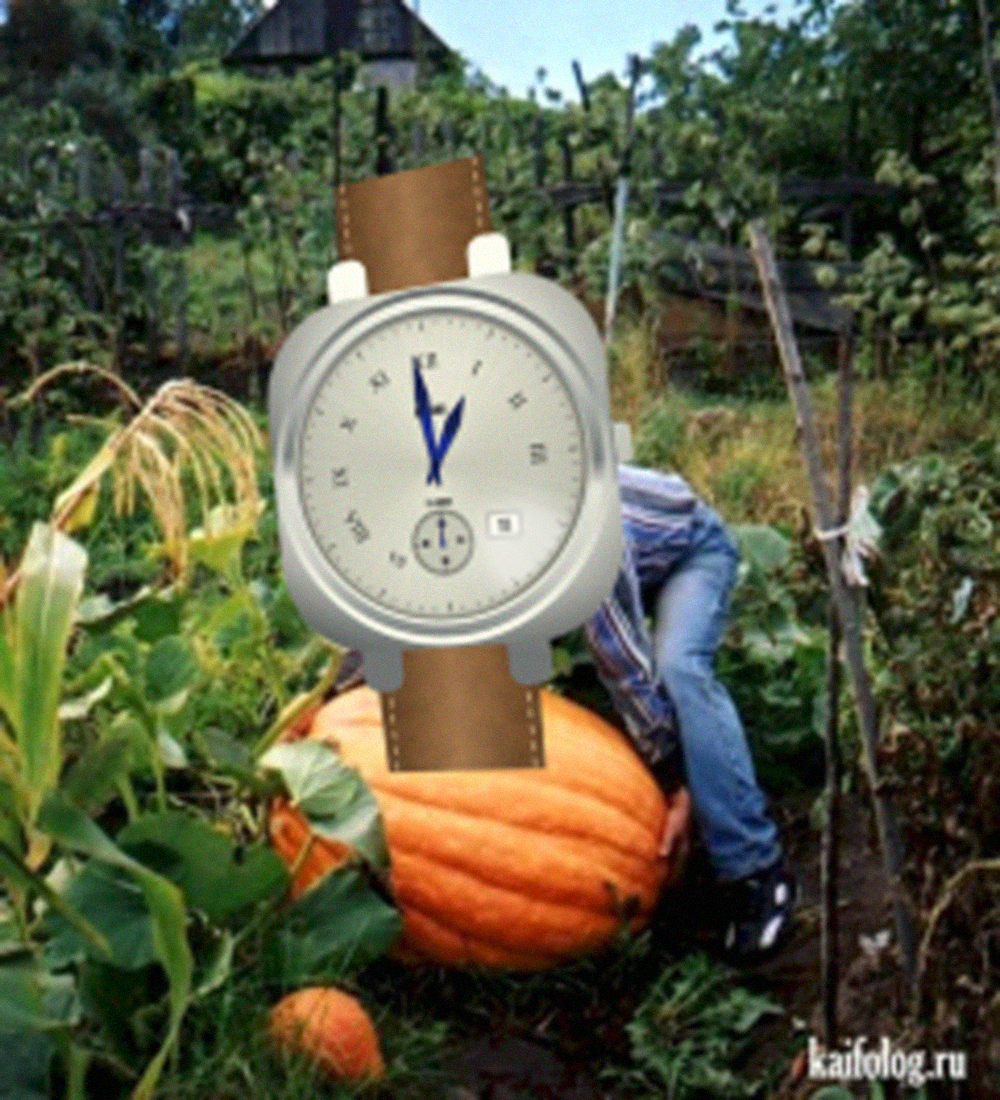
12,59
